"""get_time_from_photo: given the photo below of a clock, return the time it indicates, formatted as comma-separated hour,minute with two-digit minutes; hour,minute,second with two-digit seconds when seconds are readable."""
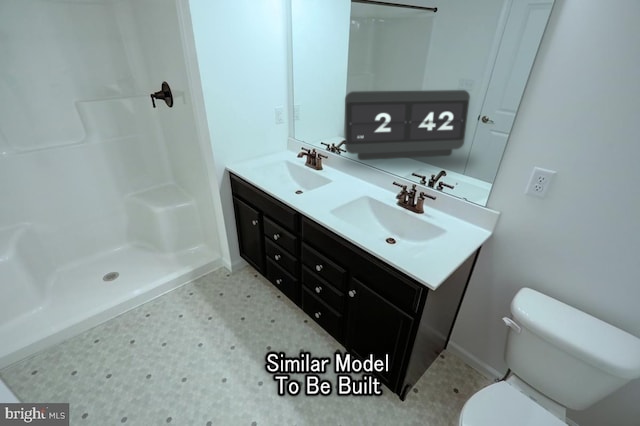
2,42
